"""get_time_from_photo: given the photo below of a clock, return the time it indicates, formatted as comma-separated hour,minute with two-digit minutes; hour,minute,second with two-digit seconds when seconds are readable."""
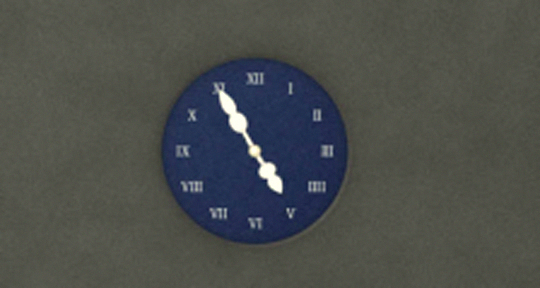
4,55
